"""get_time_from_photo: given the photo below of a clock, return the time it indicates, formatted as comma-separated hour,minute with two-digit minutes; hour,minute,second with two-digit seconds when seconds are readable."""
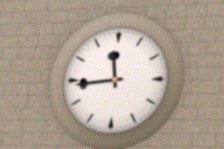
11,44
